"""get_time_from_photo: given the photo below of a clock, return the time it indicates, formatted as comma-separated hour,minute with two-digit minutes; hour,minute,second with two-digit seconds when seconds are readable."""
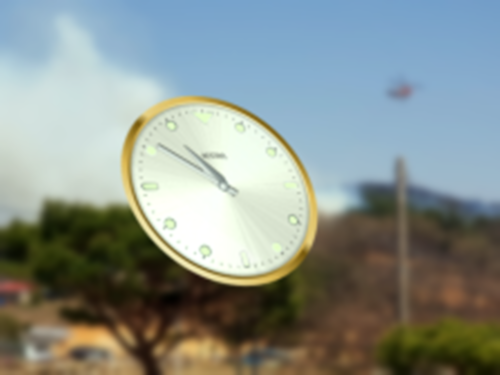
10,51
